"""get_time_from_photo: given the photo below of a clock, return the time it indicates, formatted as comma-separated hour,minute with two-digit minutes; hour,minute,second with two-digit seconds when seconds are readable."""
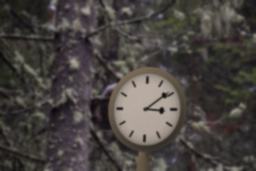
3,09
